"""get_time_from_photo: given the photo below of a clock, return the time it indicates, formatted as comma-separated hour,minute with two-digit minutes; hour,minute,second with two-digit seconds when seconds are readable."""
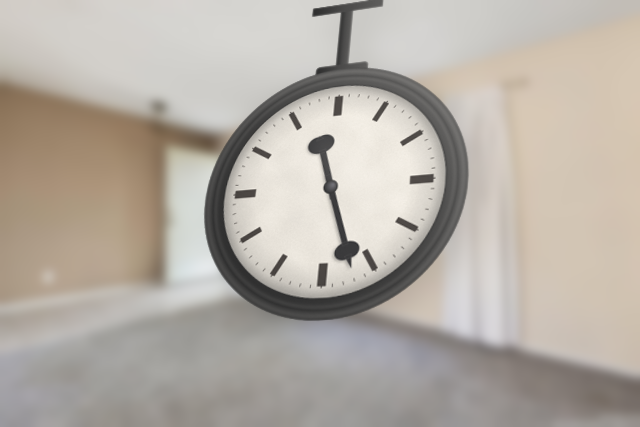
11,27
